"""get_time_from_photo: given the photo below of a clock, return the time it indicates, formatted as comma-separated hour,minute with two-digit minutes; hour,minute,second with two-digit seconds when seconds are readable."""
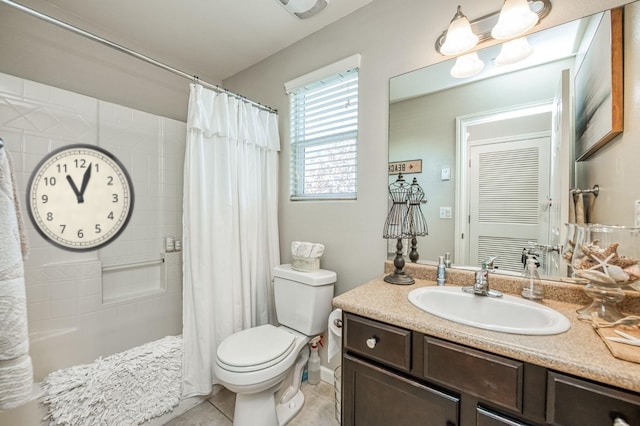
11,03
